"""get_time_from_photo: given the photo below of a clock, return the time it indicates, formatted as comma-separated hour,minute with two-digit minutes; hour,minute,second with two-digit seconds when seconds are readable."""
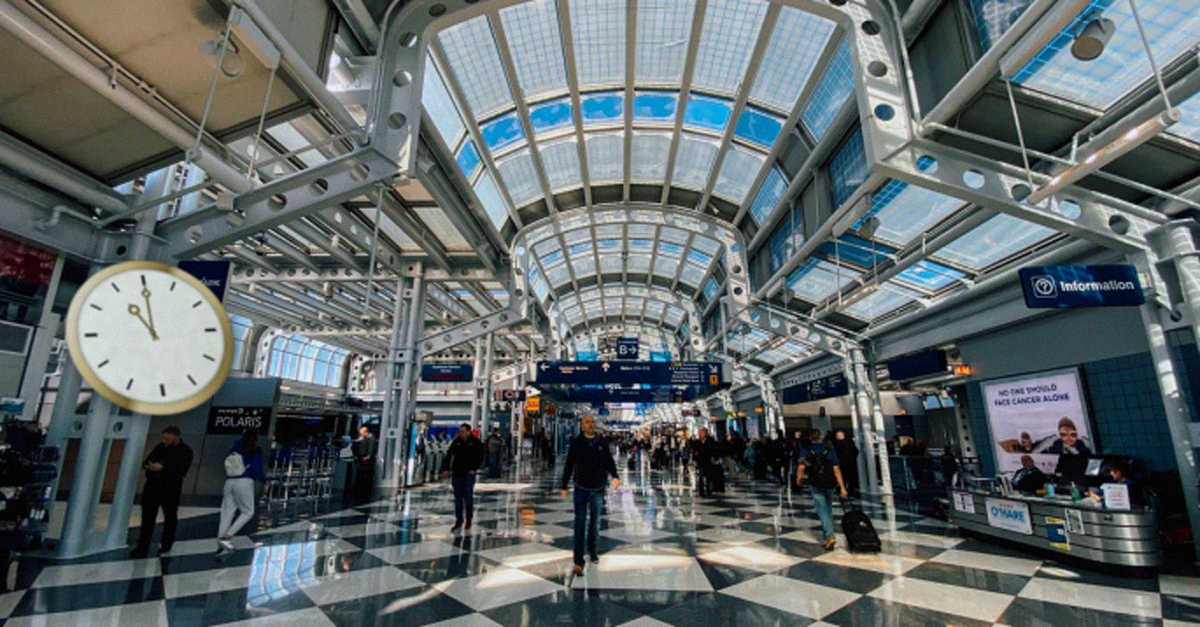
11,00
